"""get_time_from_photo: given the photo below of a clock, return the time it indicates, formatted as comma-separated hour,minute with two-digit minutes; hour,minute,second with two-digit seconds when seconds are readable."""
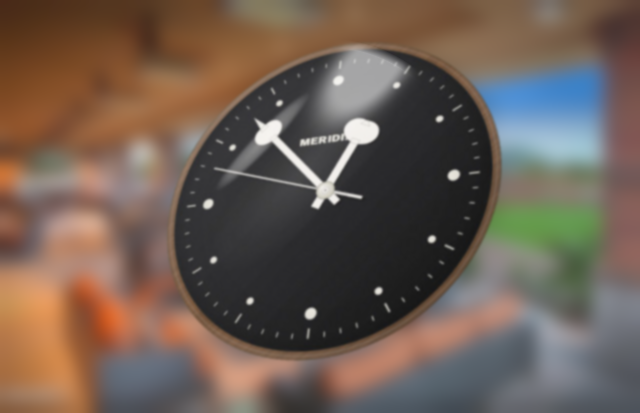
12,52,48
